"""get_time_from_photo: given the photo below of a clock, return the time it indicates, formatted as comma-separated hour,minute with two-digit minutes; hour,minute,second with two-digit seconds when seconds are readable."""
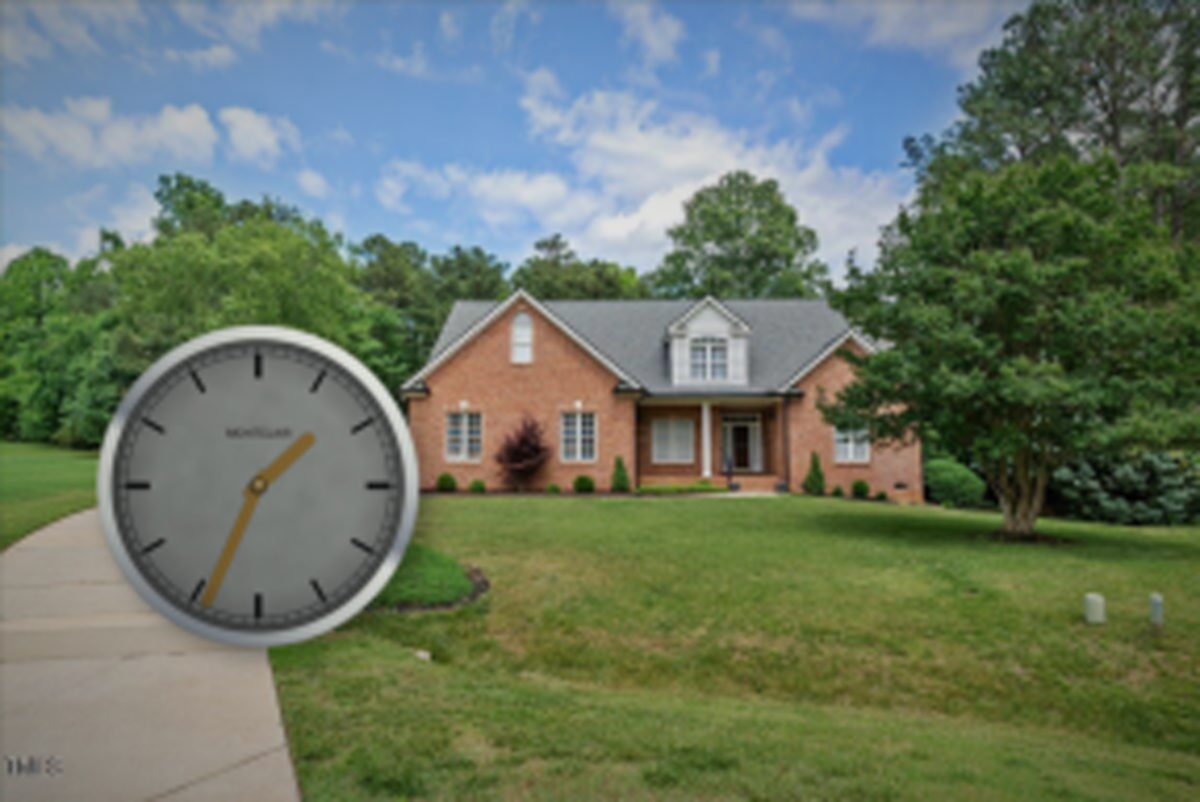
1,34
